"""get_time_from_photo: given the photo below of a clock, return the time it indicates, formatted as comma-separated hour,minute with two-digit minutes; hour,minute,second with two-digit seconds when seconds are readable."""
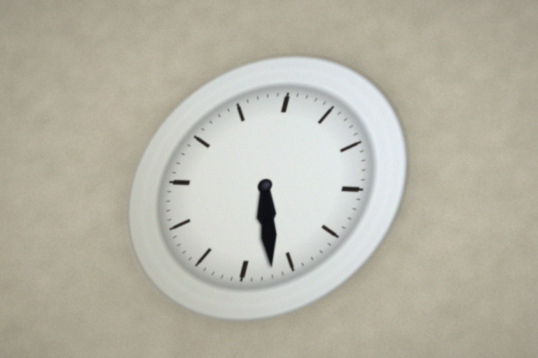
5,27
